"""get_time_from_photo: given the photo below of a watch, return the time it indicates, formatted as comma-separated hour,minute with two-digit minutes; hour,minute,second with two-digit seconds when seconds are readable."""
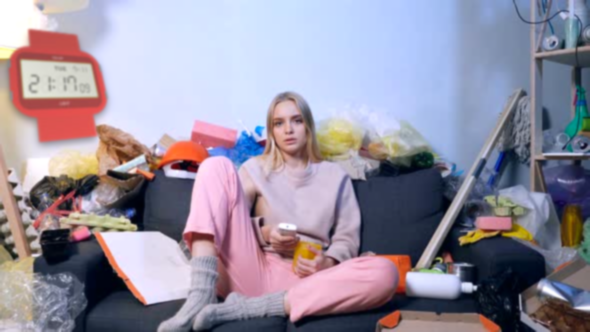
21,17
